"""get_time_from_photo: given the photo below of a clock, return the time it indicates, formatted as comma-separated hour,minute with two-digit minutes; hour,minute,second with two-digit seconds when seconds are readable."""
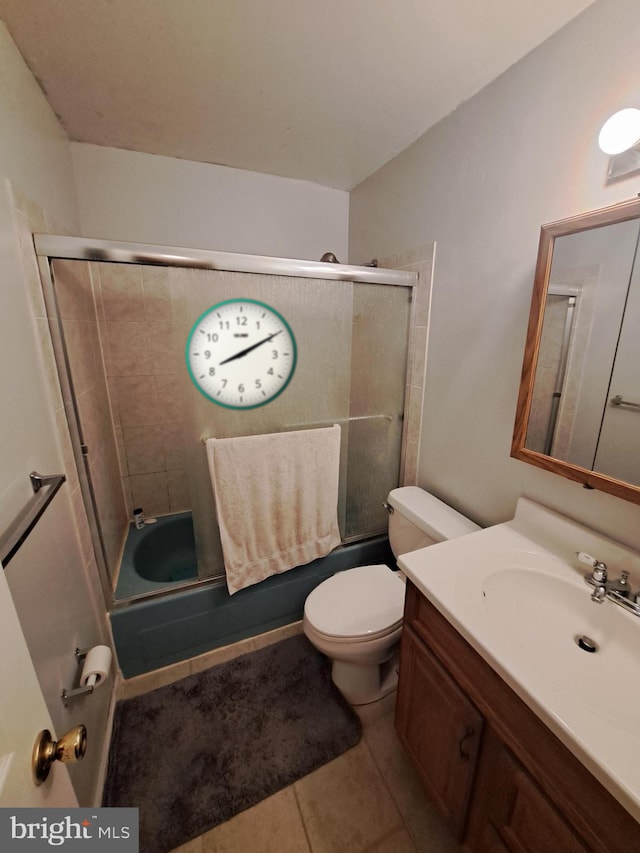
8,10
